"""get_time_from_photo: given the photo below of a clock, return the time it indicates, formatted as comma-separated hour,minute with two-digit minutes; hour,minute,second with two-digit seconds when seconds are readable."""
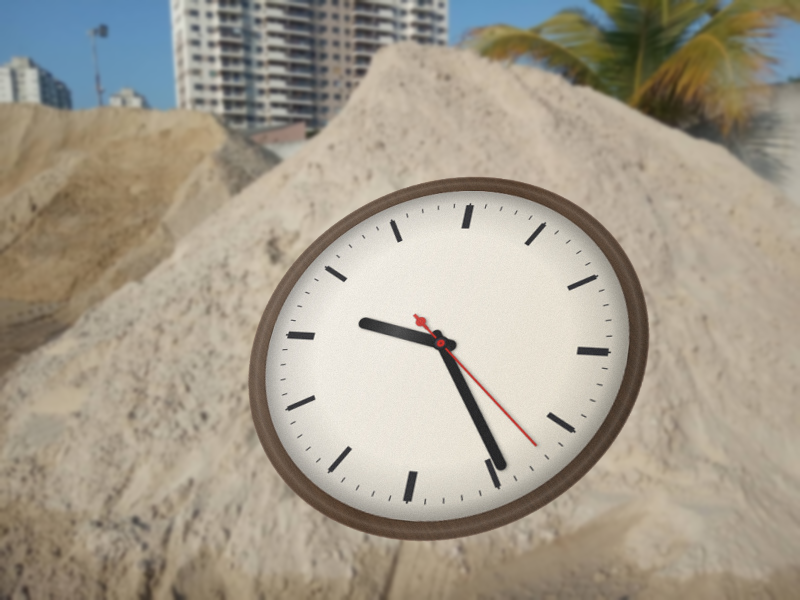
9,24,22
